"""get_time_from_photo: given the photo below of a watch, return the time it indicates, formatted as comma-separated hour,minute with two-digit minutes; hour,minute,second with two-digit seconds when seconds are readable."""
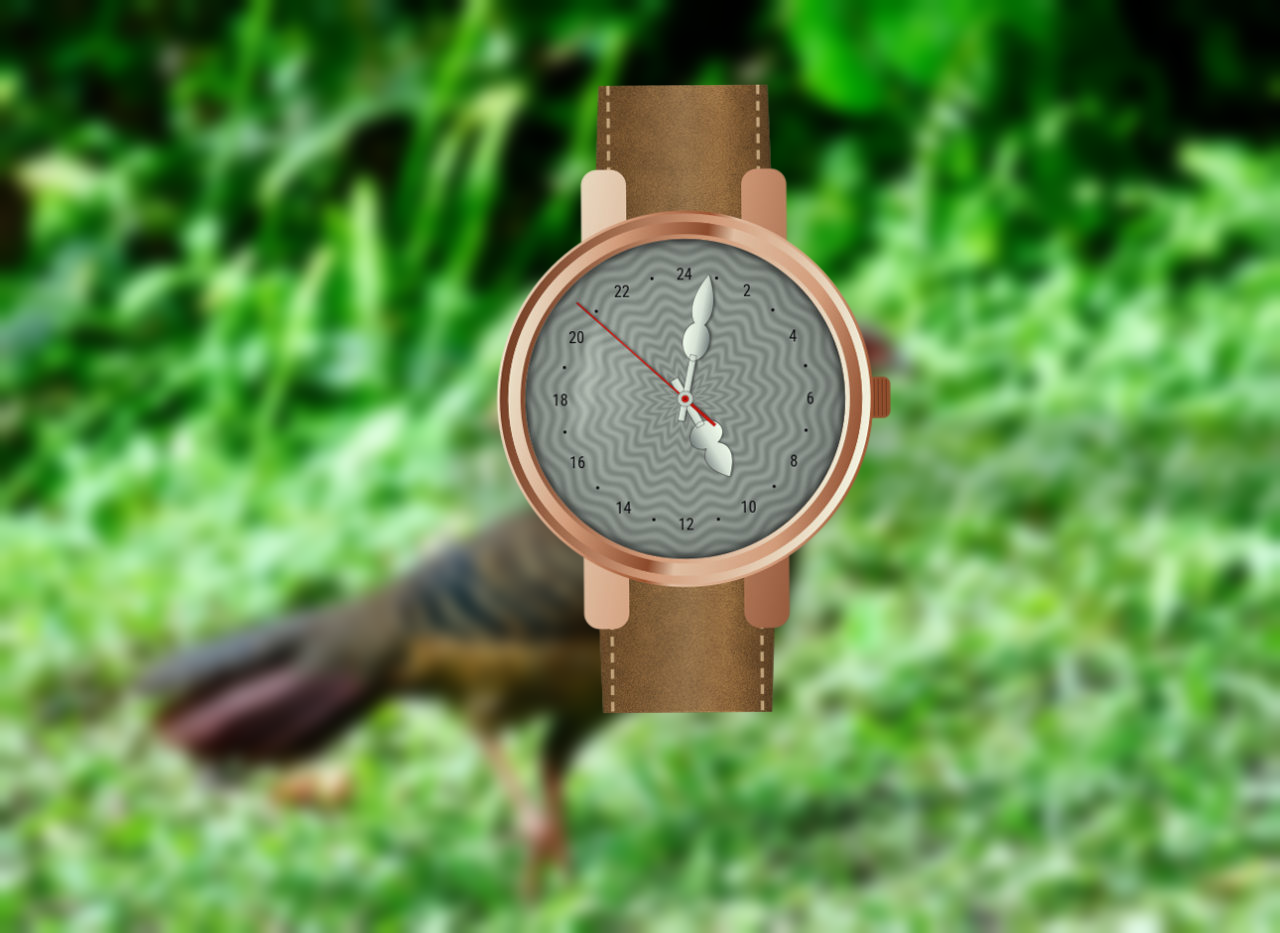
10,01,52
